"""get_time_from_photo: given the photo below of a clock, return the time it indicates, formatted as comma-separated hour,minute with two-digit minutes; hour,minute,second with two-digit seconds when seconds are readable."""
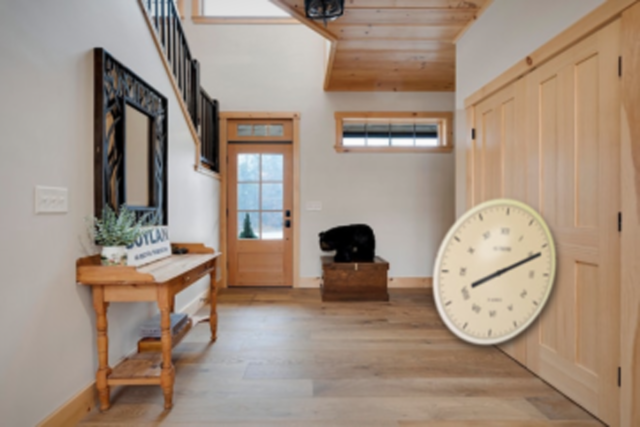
8,11
